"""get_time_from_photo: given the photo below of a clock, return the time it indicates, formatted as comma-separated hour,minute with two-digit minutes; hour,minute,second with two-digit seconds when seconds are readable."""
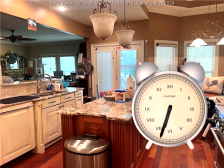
6,33
